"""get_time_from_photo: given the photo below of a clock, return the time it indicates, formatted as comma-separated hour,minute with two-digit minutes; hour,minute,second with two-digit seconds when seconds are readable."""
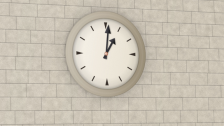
1,01
